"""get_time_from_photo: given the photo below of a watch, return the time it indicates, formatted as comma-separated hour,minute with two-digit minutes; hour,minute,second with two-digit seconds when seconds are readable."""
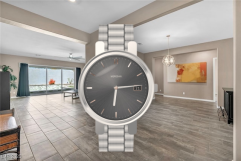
6,14
